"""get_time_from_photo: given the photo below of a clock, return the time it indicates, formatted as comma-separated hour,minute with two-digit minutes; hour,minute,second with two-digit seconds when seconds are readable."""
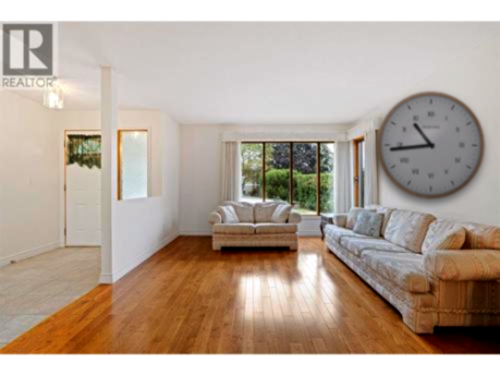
10,44
